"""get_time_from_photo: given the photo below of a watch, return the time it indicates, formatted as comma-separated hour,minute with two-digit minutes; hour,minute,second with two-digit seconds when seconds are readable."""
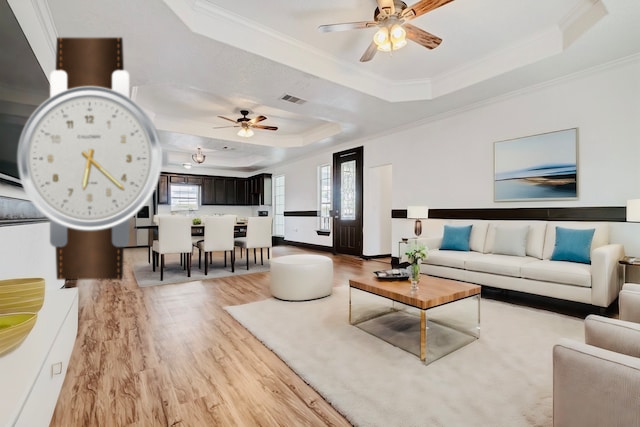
6,22
